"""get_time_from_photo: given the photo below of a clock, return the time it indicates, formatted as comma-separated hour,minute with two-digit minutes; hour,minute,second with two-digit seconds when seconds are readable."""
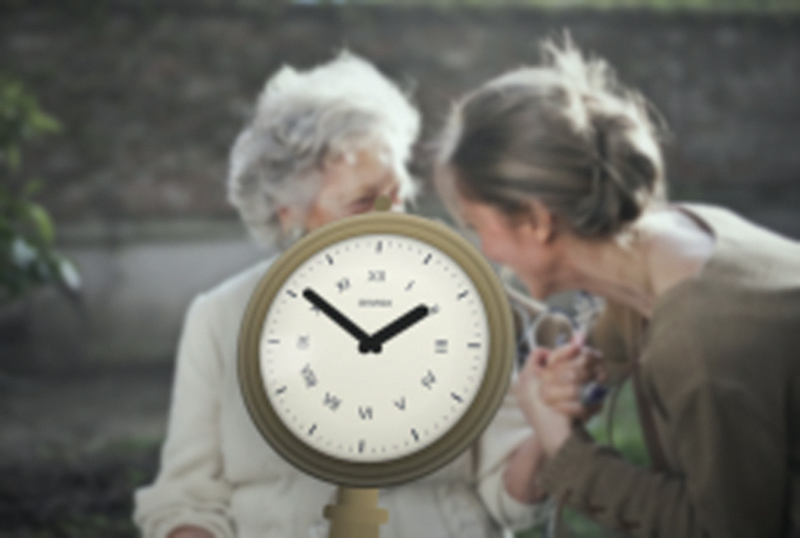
1,51
